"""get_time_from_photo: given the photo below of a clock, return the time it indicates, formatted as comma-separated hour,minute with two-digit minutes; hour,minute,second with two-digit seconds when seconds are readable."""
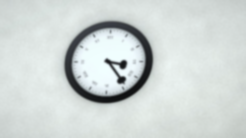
3,24
